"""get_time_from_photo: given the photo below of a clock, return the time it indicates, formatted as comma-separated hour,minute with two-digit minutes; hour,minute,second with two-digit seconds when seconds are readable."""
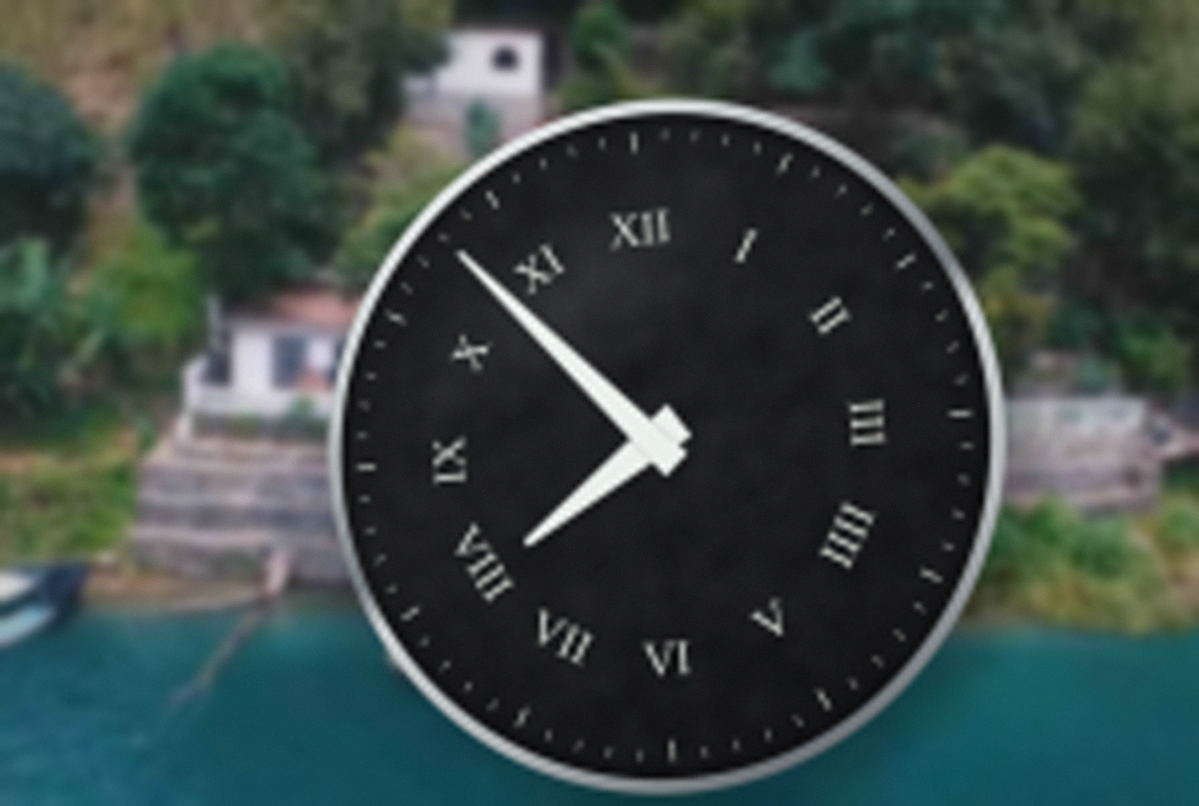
7,53
